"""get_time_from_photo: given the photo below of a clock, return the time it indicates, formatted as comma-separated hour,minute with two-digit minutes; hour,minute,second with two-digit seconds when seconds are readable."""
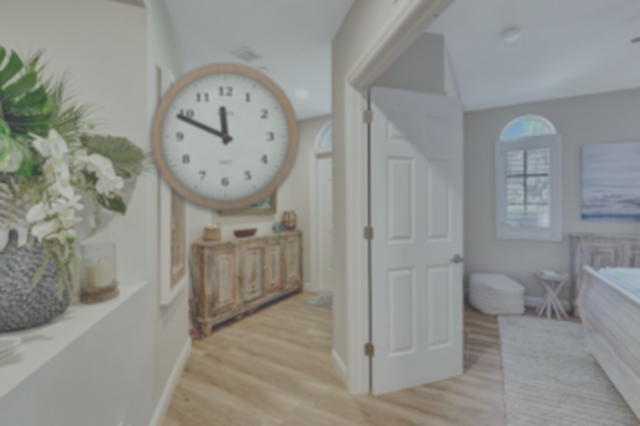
11,49
